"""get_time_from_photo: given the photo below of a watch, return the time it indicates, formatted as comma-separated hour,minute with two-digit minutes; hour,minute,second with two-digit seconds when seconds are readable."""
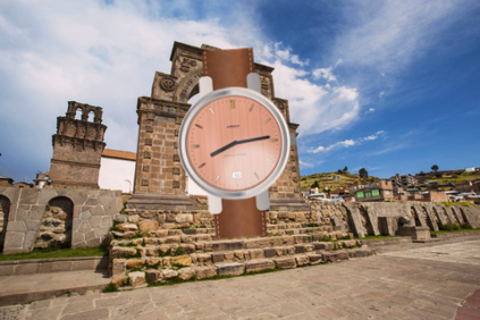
8,14
